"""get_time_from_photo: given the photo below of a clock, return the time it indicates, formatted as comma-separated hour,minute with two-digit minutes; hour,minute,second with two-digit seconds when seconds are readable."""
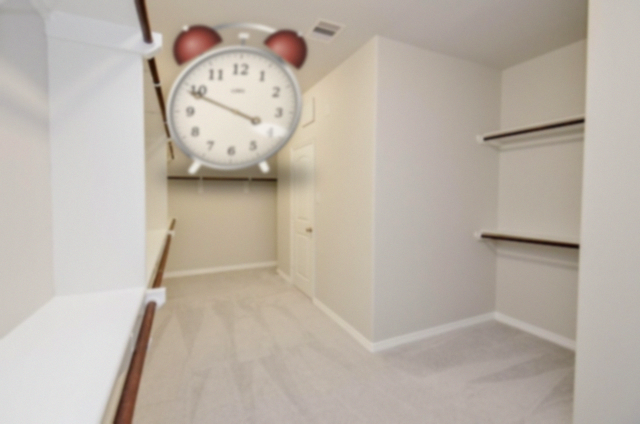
3,49
